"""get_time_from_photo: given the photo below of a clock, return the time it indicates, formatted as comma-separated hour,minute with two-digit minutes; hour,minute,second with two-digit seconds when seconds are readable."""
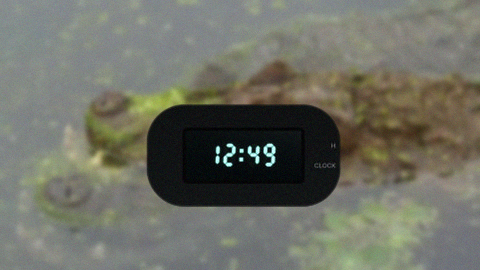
12,49
